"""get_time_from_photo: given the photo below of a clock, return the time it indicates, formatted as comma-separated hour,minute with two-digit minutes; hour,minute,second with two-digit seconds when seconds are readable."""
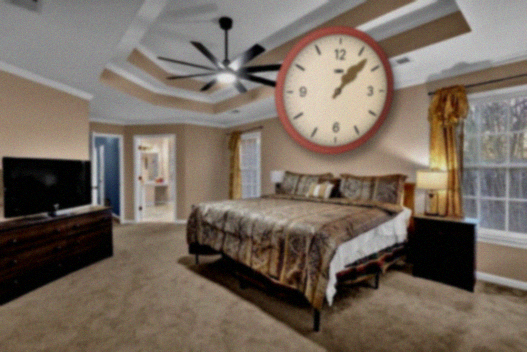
1,07
